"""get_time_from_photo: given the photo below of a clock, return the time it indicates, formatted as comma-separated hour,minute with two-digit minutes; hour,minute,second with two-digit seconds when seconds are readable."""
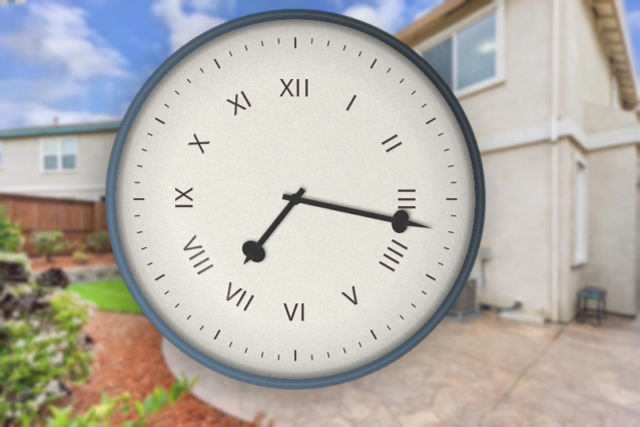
7,17
